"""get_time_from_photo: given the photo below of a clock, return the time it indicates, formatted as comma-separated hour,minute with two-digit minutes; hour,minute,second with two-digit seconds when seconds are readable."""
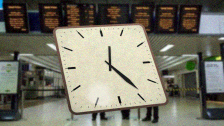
12,24
